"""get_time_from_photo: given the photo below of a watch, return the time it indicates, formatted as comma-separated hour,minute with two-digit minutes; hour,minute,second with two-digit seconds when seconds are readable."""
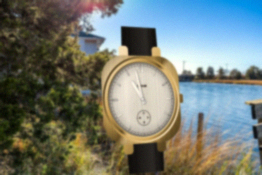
10,58
